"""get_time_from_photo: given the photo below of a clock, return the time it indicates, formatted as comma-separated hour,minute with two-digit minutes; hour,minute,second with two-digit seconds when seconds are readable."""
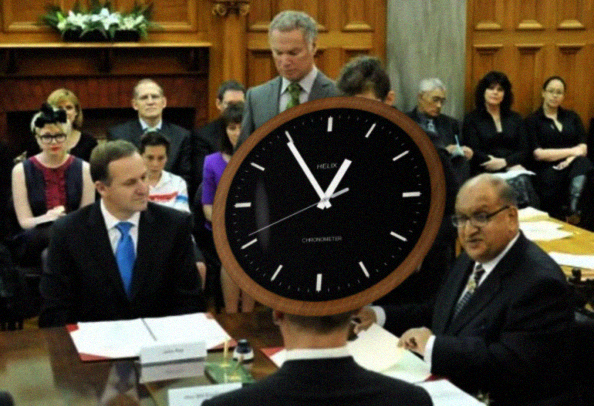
12,54,41
